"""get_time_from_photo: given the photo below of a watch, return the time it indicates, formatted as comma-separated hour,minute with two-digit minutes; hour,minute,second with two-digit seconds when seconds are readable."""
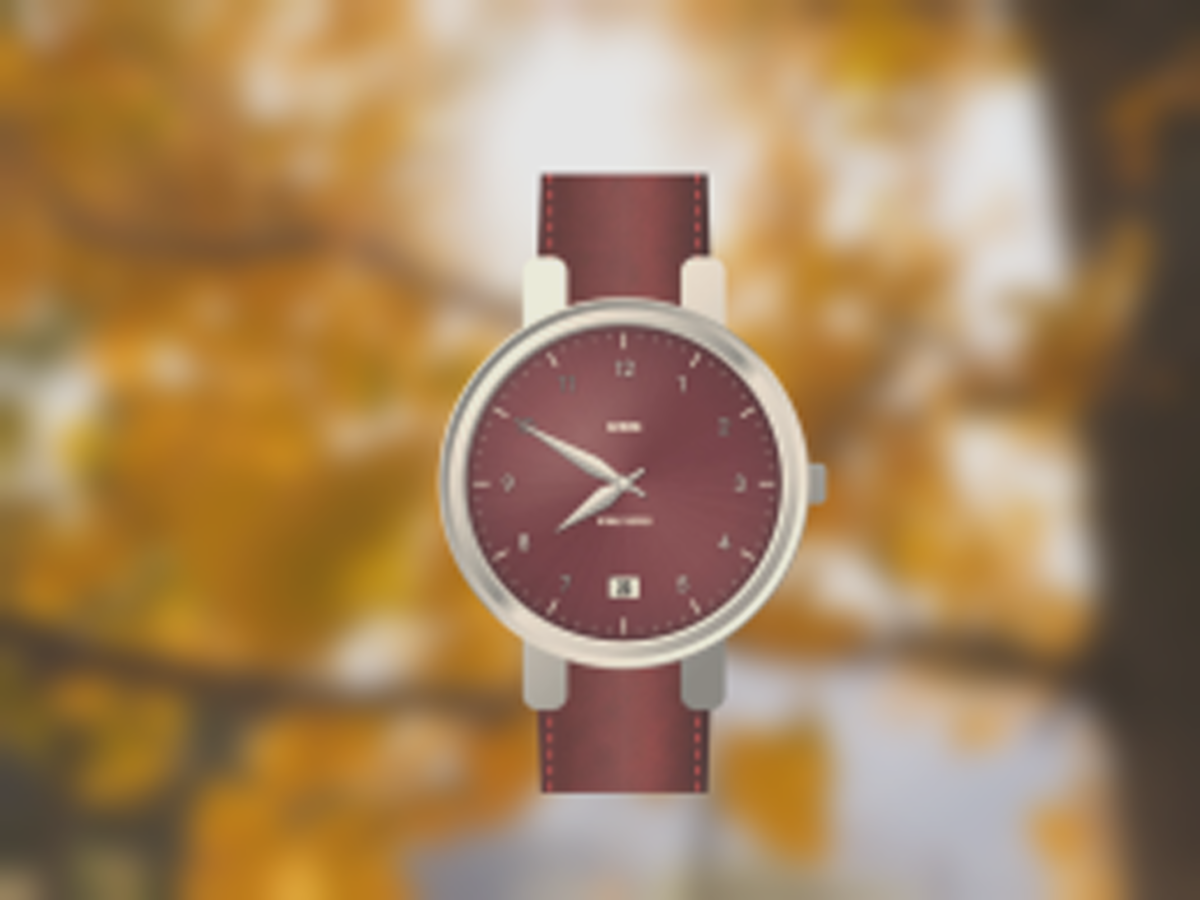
7,50
